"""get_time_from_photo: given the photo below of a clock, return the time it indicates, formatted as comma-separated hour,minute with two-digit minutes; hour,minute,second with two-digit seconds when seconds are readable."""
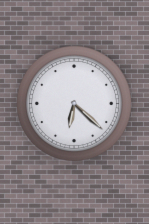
6,22
